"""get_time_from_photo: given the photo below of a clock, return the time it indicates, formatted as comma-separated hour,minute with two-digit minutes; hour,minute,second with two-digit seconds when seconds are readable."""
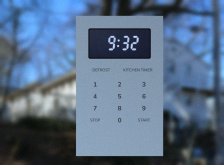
9,32
